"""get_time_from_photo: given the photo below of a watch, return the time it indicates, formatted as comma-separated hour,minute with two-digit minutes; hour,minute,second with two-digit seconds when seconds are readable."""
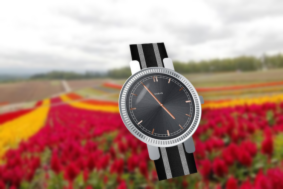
4,55
